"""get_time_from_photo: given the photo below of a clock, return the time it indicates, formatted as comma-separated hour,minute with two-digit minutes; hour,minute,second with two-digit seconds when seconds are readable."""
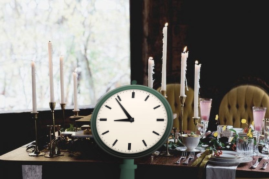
8,54
